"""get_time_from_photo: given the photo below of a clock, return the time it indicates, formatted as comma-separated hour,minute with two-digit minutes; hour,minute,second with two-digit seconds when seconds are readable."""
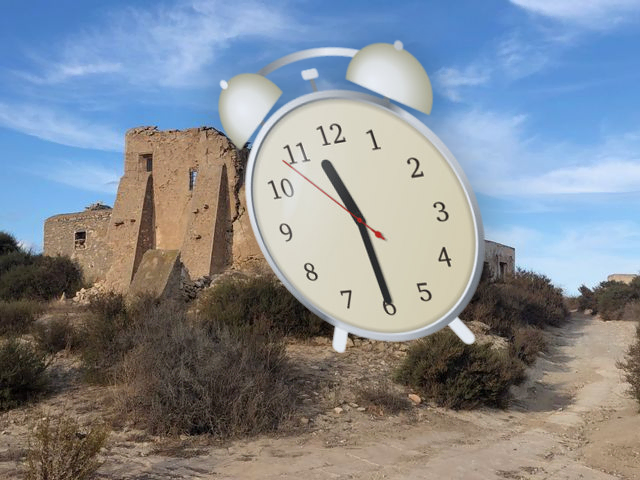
11,29,53
